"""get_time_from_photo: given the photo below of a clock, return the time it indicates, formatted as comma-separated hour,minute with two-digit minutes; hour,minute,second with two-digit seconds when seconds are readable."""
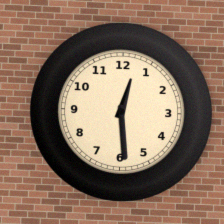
12,29
